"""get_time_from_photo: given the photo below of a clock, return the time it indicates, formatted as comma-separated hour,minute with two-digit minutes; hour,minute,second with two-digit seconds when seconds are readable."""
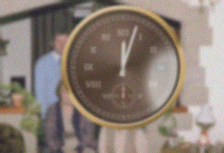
12,03
